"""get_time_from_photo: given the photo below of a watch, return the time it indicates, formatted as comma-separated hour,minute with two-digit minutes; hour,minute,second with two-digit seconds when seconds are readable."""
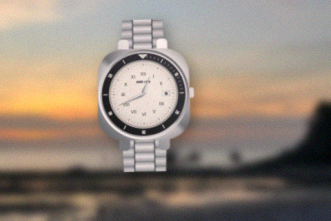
12,41
